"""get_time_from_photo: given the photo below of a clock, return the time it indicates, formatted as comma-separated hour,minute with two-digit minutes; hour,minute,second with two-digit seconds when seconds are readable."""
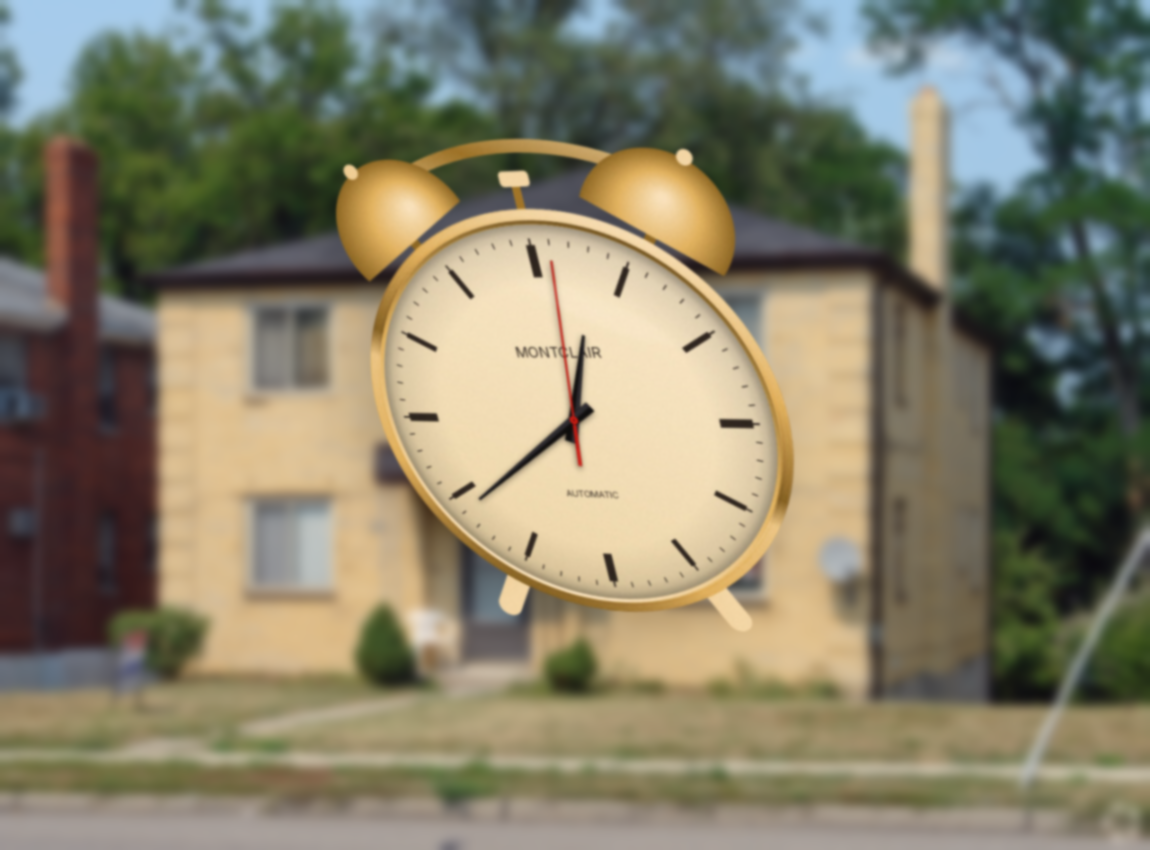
12,39,01
